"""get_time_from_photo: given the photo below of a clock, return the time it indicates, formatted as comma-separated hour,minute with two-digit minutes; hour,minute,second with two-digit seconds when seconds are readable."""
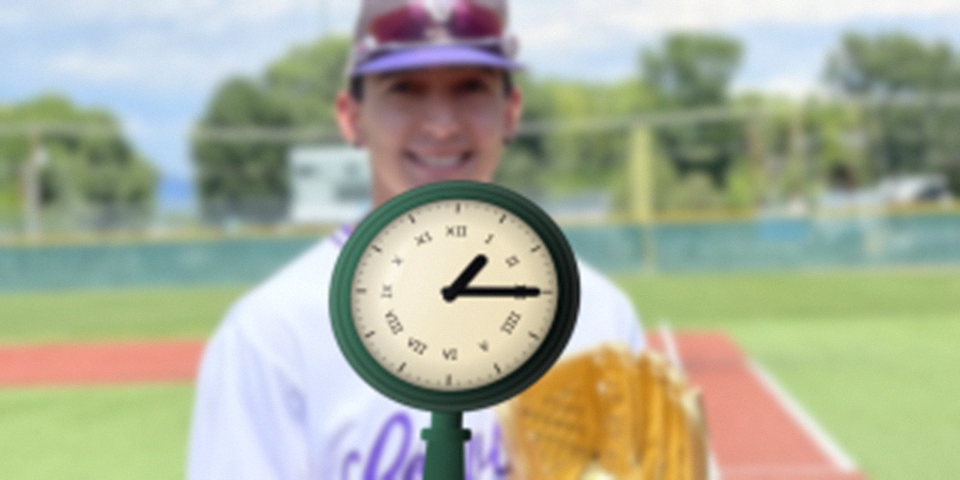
1,15
